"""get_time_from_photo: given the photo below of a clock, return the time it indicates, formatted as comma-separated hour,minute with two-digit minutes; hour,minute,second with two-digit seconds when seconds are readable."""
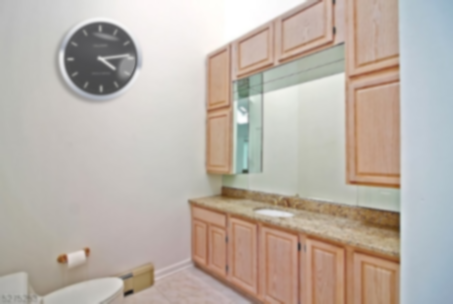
4,14
